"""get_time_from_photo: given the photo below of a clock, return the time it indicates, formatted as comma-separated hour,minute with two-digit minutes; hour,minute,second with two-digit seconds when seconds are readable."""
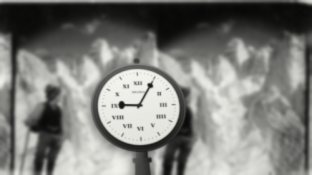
9,05
